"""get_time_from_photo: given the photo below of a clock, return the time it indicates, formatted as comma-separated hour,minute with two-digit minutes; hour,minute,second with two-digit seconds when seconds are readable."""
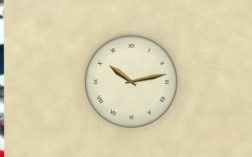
10,13
